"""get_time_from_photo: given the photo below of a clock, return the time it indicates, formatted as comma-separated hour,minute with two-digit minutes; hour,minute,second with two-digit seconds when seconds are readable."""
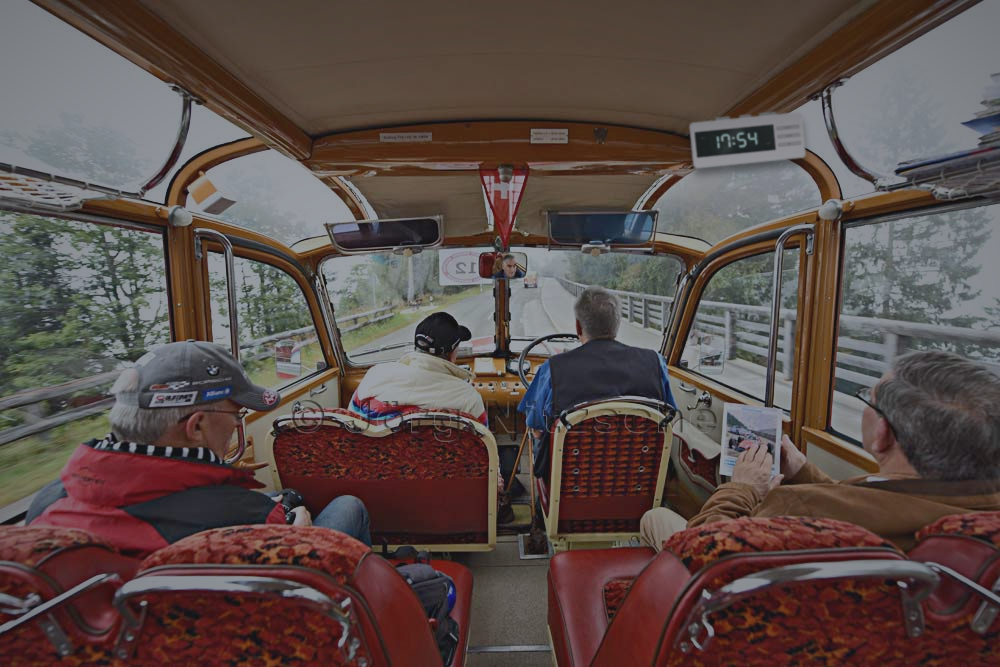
17,54
